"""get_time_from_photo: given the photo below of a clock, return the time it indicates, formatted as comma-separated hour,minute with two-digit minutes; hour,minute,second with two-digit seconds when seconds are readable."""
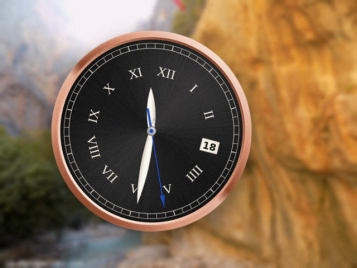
11,29,26
